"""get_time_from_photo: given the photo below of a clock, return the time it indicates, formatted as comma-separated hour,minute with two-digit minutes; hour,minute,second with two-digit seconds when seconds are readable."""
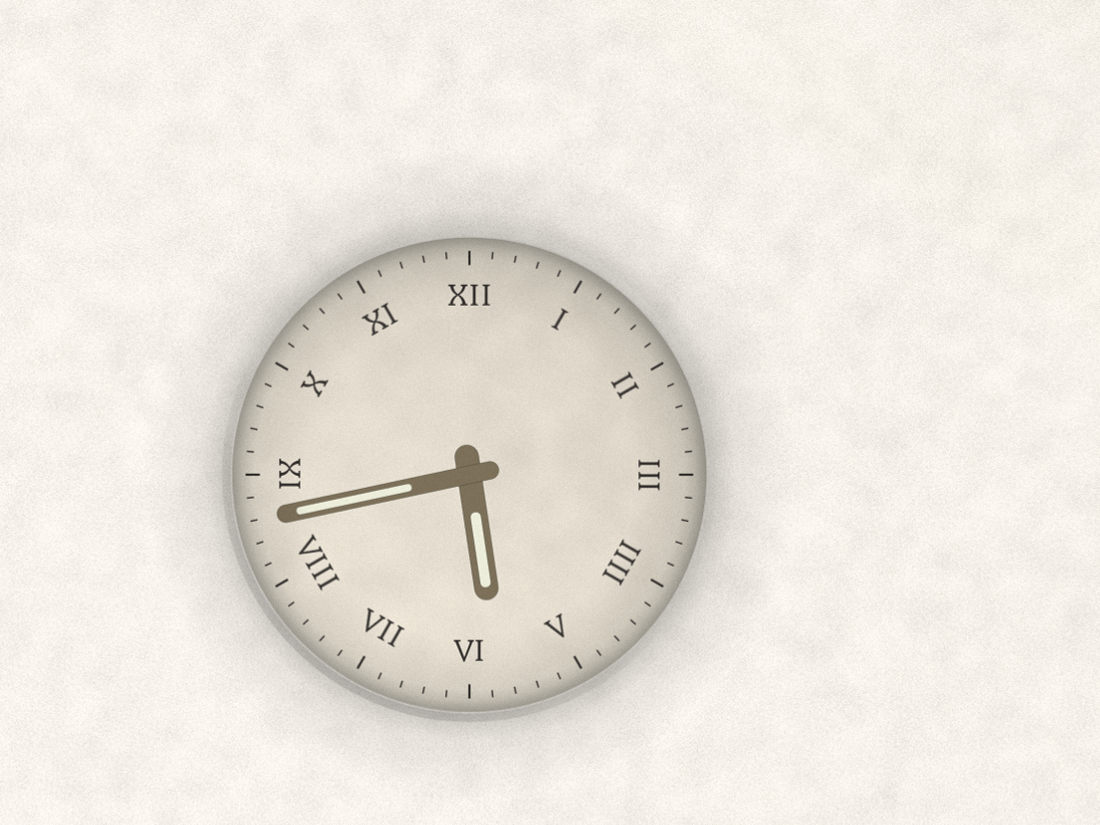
5,43
